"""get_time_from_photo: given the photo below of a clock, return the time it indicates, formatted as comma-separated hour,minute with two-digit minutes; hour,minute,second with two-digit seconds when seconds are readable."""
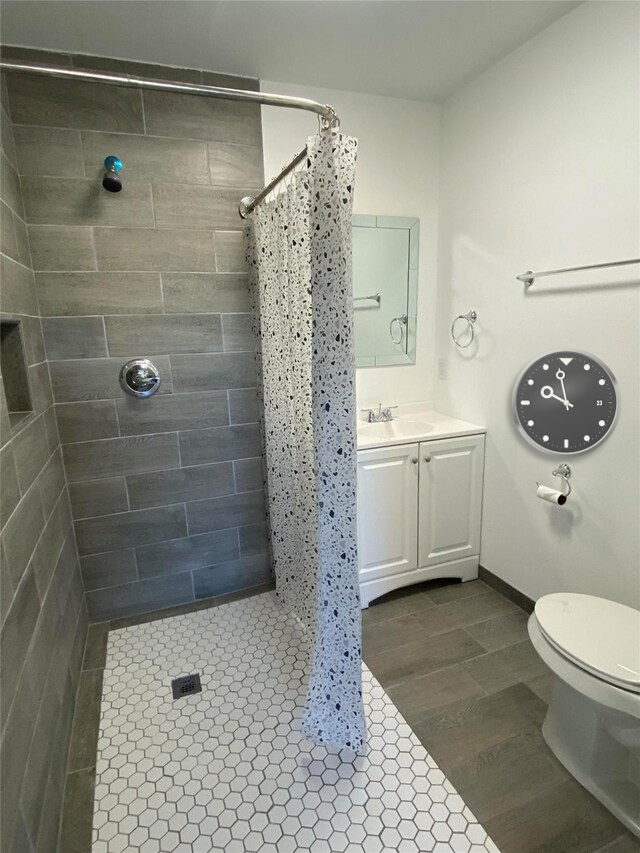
9,58
